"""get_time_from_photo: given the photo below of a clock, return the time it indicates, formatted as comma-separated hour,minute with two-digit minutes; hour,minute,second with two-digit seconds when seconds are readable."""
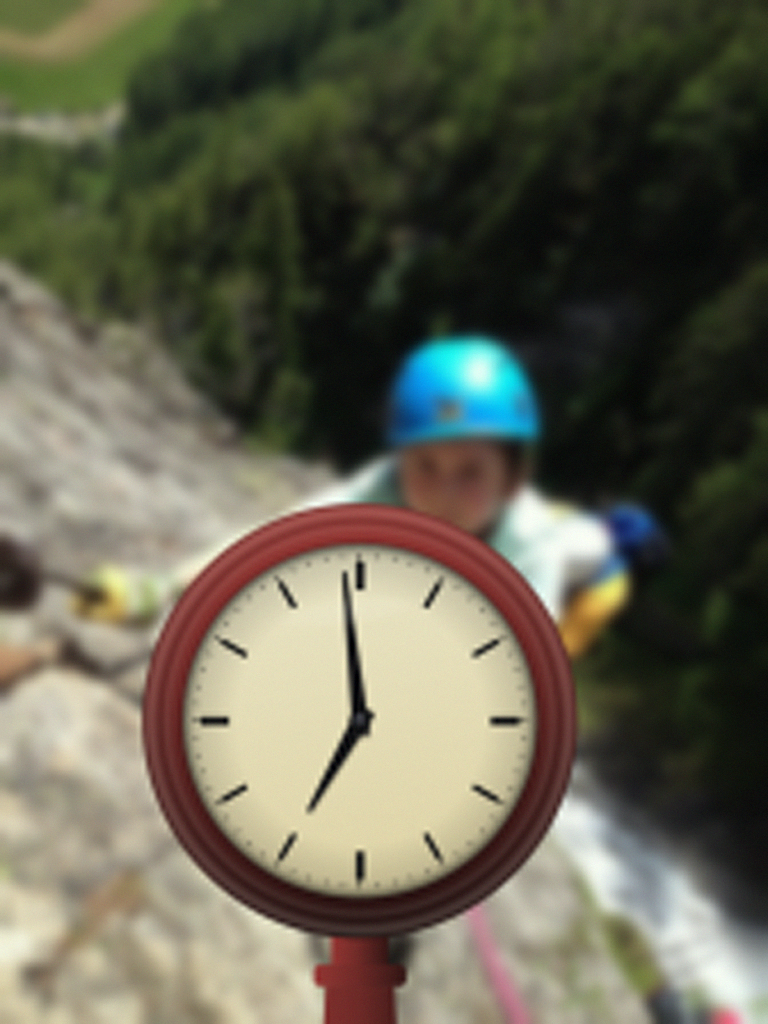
6,59
